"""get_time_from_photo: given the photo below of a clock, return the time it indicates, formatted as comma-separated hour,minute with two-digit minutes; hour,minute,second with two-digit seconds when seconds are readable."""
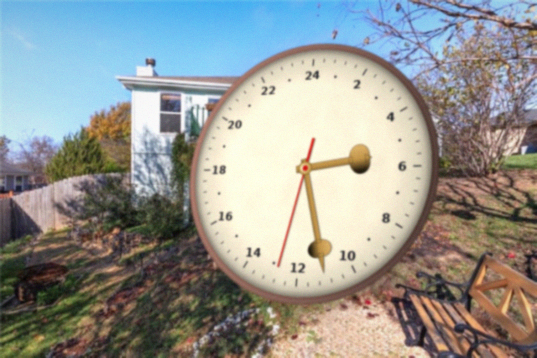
5,27,32
